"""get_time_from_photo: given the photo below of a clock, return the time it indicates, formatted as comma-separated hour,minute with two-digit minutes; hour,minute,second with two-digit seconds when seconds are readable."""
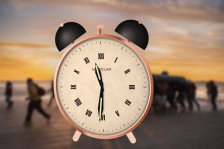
11,31
